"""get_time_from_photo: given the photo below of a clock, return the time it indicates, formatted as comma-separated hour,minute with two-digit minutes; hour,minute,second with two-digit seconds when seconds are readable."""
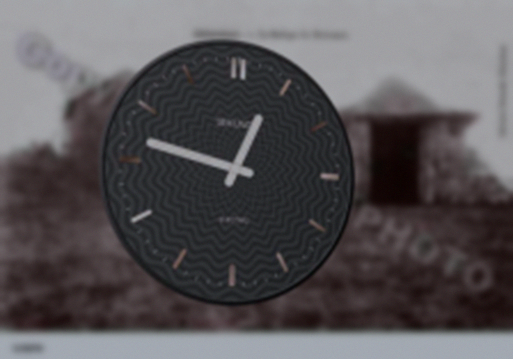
12,47
